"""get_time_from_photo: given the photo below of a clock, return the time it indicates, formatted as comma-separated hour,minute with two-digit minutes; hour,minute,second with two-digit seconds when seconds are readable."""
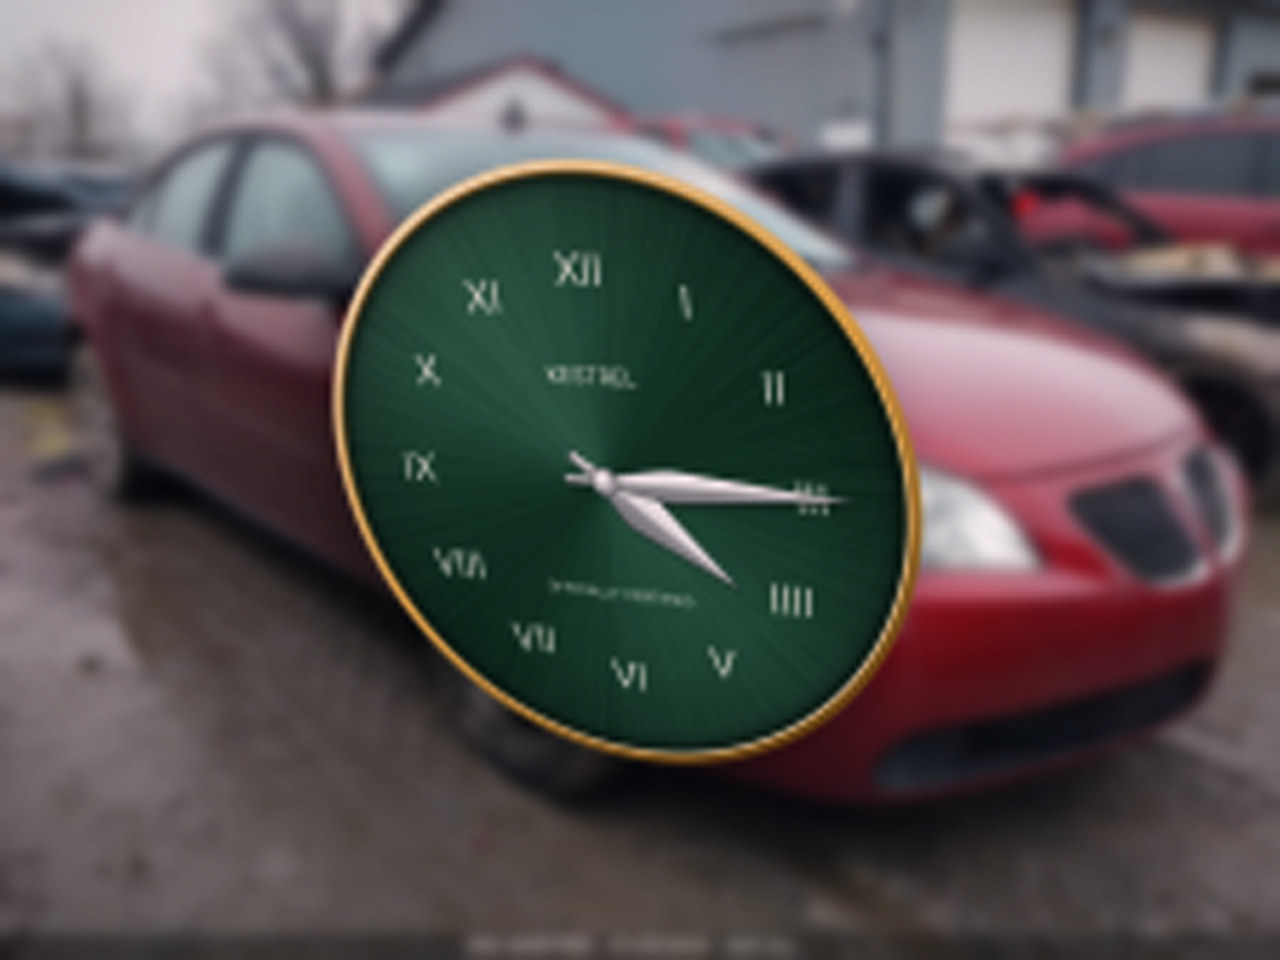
4,15
